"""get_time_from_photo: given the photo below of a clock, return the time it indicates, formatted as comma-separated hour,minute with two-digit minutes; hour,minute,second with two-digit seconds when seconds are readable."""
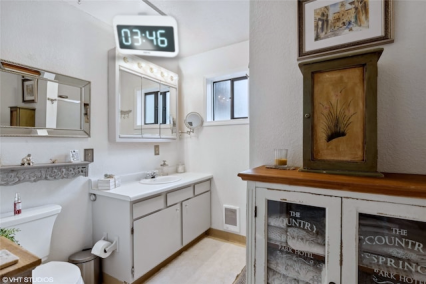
3,46
